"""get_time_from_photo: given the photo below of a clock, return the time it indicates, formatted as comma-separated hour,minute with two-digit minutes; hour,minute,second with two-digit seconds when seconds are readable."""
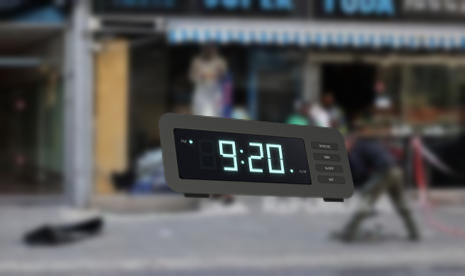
9,20
